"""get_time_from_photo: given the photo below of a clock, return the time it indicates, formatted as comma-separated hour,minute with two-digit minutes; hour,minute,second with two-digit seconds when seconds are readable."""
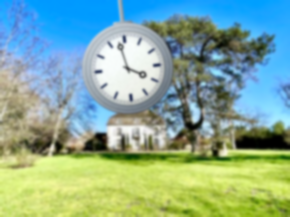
3,58
